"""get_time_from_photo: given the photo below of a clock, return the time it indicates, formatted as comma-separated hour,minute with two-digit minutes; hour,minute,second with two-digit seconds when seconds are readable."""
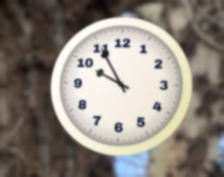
9,55
